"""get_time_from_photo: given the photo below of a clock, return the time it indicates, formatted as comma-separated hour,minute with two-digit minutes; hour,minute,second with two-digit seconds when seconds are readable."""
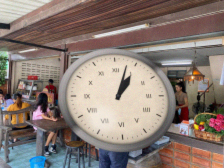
1,03
